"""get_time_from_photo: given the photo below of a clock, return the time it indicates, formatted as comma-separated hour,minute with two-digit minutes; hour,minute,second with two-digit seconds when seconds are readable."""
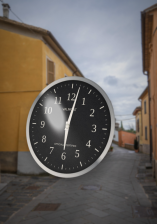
6,02
